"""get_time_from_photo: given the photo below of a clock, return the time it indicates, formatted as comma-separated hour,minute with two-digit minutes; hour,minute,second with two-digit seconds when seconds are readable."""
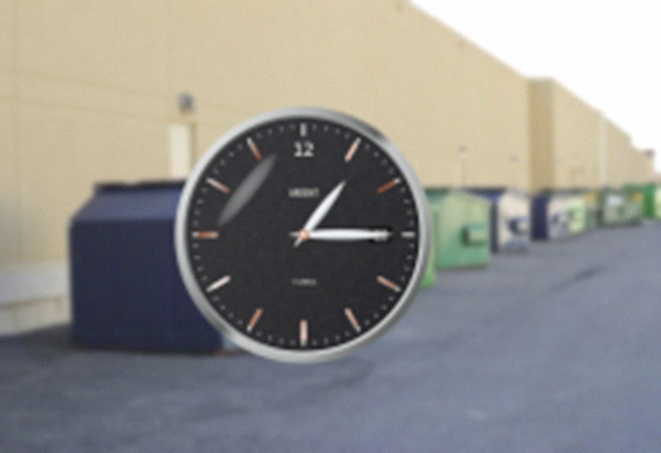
1,15
